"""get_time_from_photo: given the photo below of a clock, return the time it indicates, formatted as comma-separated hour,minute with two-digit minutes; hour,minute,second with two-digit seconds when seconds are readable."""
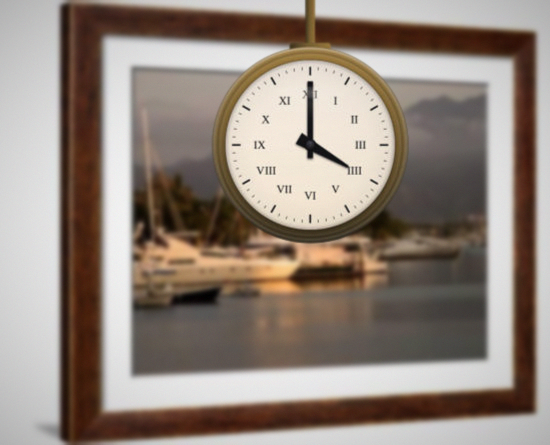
4,00
